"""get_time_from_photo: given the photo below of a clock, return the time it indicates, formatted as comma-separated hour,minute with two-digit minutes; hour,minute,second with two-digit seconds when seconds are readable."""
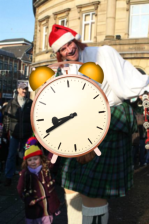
8,41
